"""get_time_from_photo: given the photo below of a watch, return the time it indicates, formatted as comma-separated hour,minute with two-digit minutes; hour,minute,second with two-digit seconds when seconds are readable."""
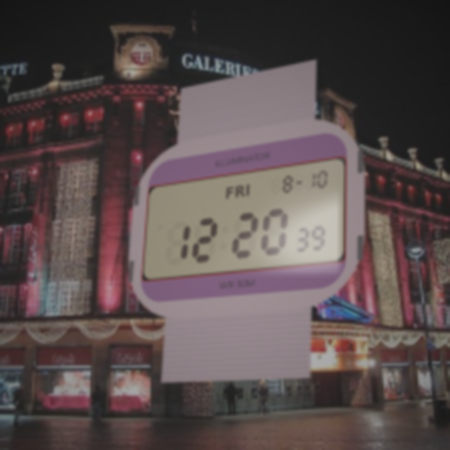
12,20,39
